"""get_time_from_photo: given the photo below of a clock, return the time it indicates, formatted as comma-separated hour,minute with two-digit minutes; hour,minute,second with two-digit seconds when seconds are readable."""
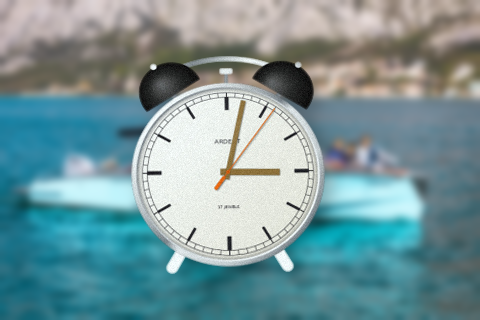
3,02,06
